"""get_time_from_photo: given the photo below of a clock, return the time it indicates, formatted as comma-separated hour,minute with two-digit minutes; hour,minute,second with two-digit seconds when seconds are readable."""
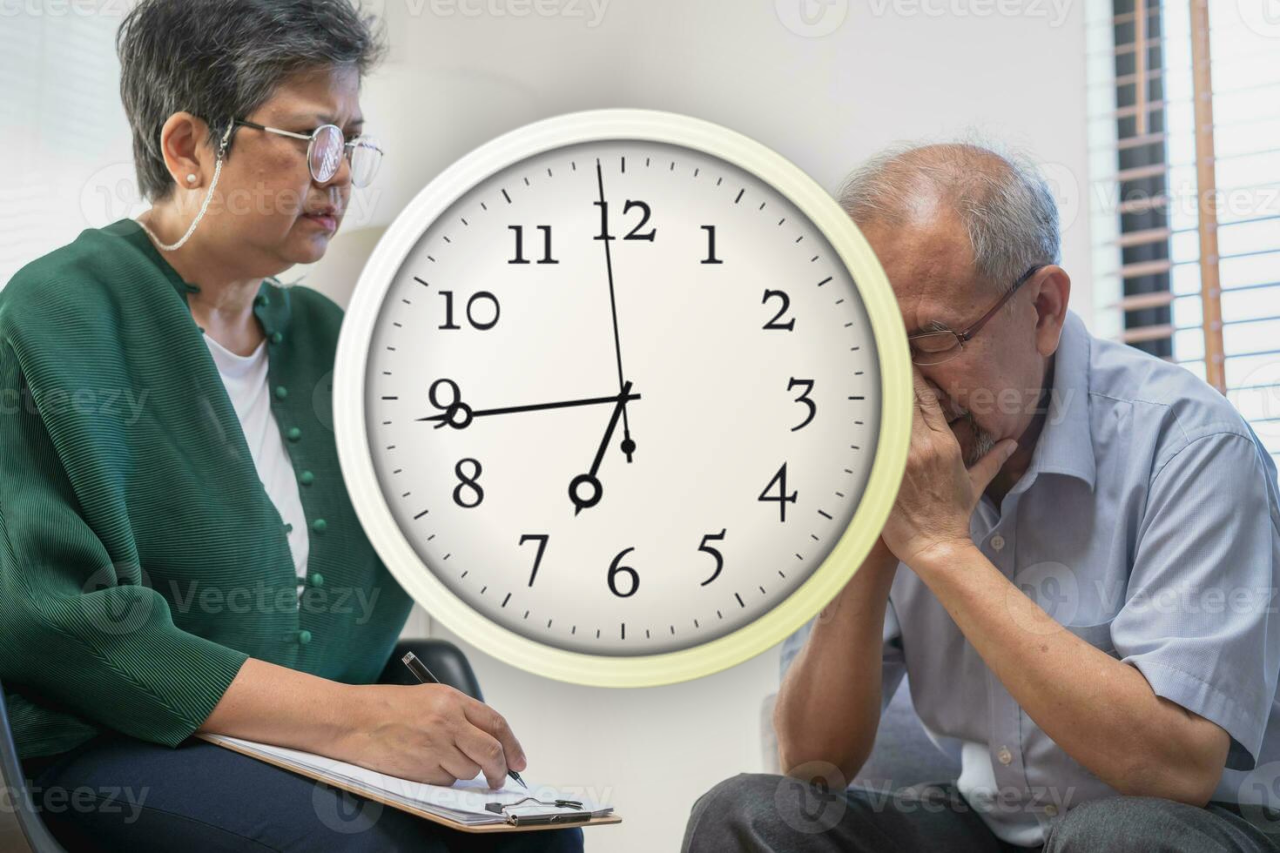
6,43,59
